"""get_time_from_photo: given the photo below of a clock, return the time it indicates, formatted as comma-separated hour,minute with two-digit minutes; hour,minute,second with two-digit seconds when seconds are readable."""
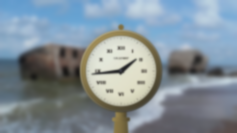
1,44
